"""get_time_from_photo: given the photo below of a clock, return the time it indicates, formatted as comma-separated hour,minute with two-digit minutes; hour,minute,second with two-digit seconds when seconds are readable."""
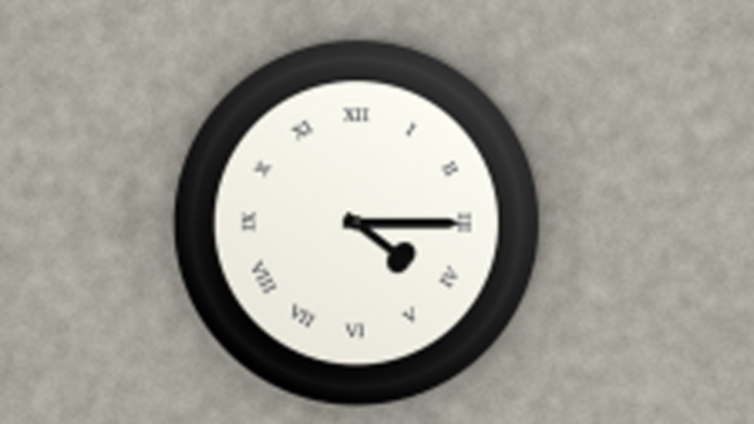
4,15
